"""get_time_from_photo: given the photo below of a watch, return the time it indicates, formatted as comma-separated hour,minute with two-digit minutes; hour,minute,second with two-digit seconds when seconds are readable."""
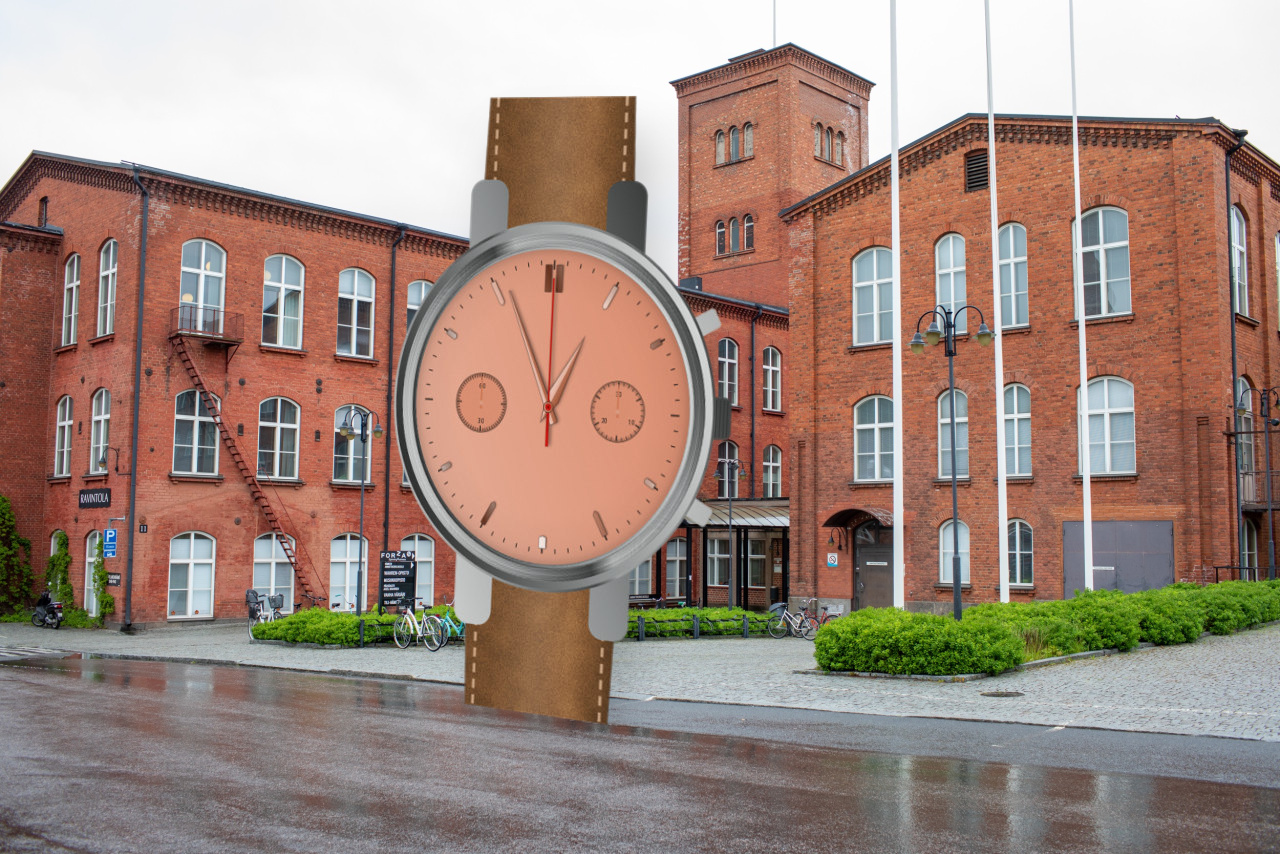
12,56
